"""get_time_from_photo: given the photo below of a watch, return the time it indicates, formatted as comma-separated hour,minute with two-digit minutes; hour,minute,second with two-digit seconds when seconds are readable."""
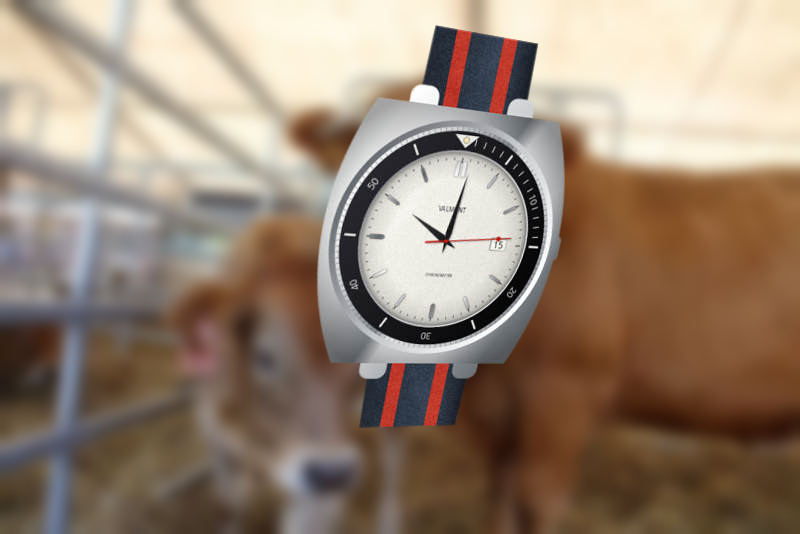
10,01,14
